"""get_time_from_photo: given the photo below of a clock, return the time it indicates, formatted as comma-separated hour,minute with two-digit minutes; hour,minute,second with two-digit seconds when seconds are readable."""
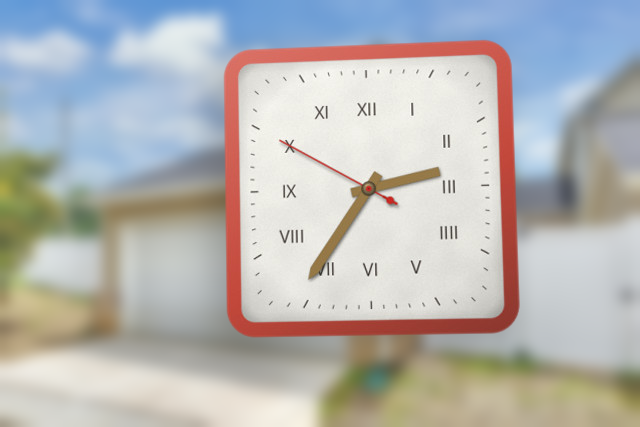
2,35,50
